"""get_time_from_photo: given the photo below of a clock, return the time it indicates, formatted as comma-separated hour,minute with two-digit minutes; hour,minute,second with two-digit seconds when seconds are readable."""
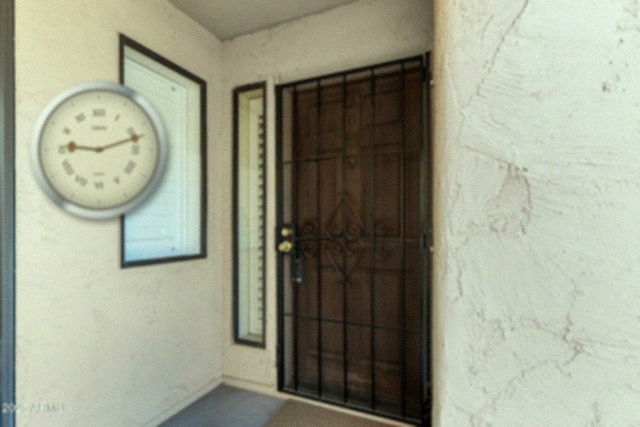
9,12
